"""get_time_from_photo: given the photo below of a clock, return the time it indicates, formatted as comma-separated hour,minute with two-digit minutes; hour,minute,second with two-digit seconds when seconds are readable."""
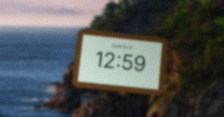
12,59
